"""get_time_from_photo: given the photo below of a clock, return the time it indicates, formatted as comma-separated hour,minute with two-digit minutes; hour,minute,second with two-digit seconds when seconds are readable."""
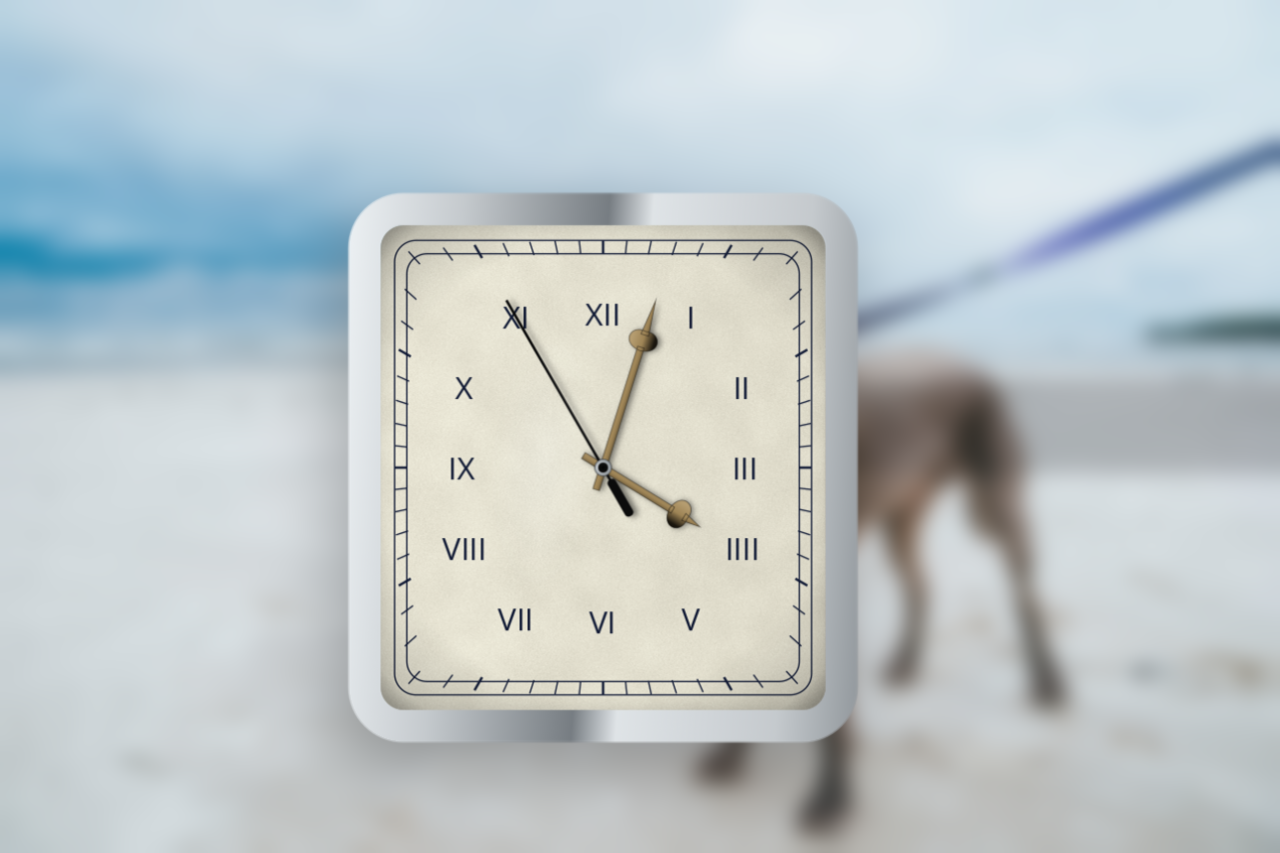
4,02,55
